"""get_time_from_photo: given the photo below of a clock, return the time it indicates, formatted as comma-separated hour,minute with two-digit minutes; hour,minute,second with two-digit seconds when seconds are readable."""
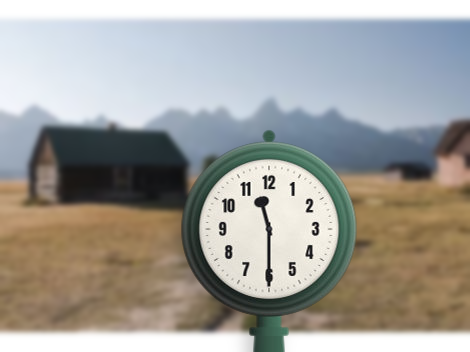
11,30
